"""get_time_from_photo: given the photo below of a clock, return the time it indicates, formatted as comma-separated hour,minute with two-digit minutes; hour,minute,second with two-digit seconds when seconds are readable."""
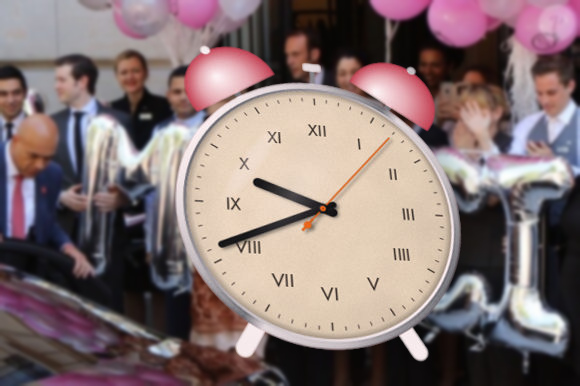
9,41,07
